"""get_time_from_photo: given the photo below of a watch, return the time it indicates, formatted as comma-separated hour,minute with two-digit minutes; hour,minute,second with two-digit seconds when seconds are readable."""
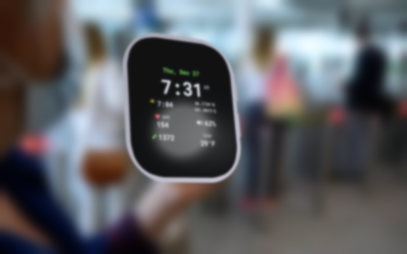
7,31
